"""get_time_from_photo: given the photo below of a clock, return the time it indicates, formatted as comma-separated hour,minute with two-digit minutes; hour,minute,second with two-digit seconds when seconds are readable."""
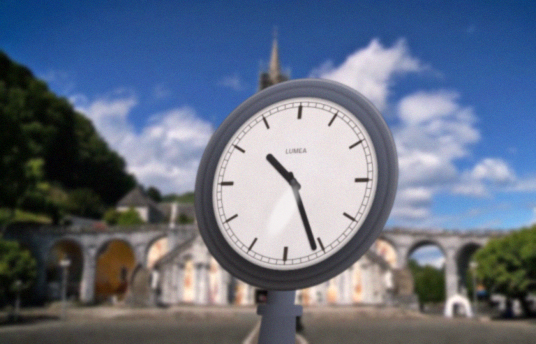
10,26
